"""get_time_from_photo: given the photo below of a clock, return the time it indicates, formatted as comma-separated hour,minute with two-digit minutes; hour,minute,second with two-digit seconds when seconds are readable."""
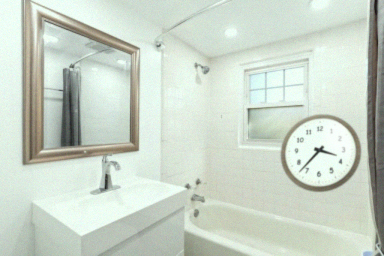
3,37
